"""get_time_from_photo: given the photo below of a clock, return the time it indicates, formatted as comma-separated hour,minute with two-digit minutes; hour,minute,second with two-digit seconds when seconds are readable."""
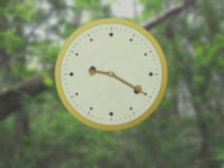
9,20
